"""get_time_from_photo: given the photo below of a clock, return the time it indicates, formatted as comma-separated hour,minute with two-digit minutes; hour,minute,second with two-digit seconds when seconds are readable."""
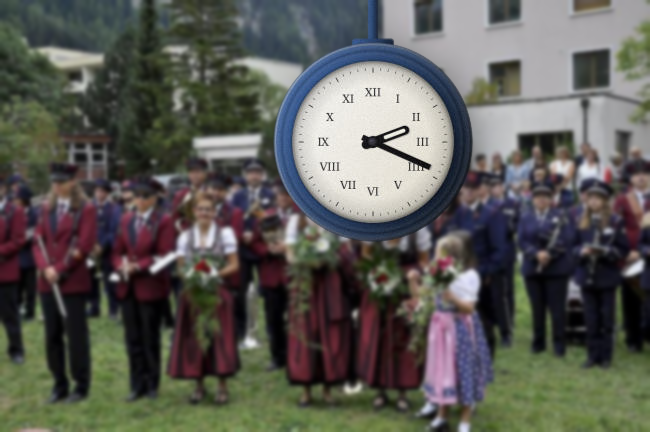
2,19
